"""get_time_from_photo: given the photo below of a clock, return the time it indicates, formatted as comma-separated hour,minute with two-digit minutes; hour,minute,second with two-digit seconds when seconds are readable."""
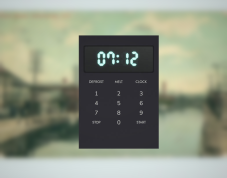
7,12
